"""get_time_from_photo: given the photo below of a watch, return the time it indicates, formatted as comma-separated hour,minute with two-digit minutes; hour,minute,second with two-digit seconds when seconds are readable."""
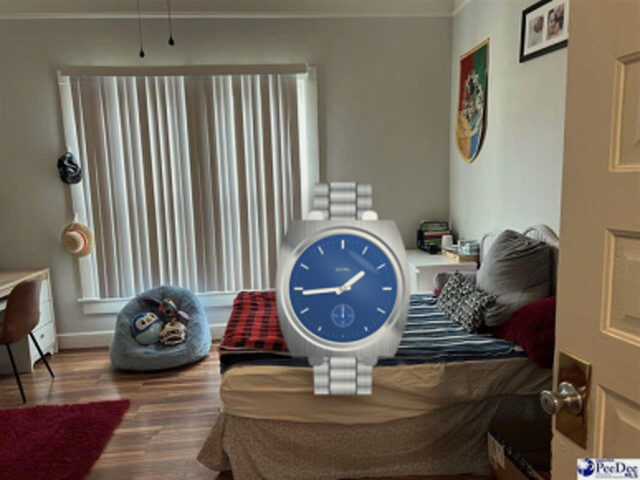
1,44
